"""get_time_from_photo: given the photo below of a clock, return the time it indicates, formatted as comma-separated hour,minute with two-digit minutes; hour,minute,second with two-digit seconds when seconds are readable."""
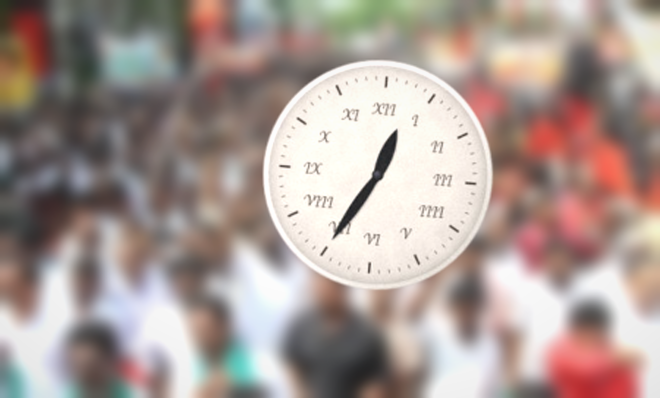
12,35
